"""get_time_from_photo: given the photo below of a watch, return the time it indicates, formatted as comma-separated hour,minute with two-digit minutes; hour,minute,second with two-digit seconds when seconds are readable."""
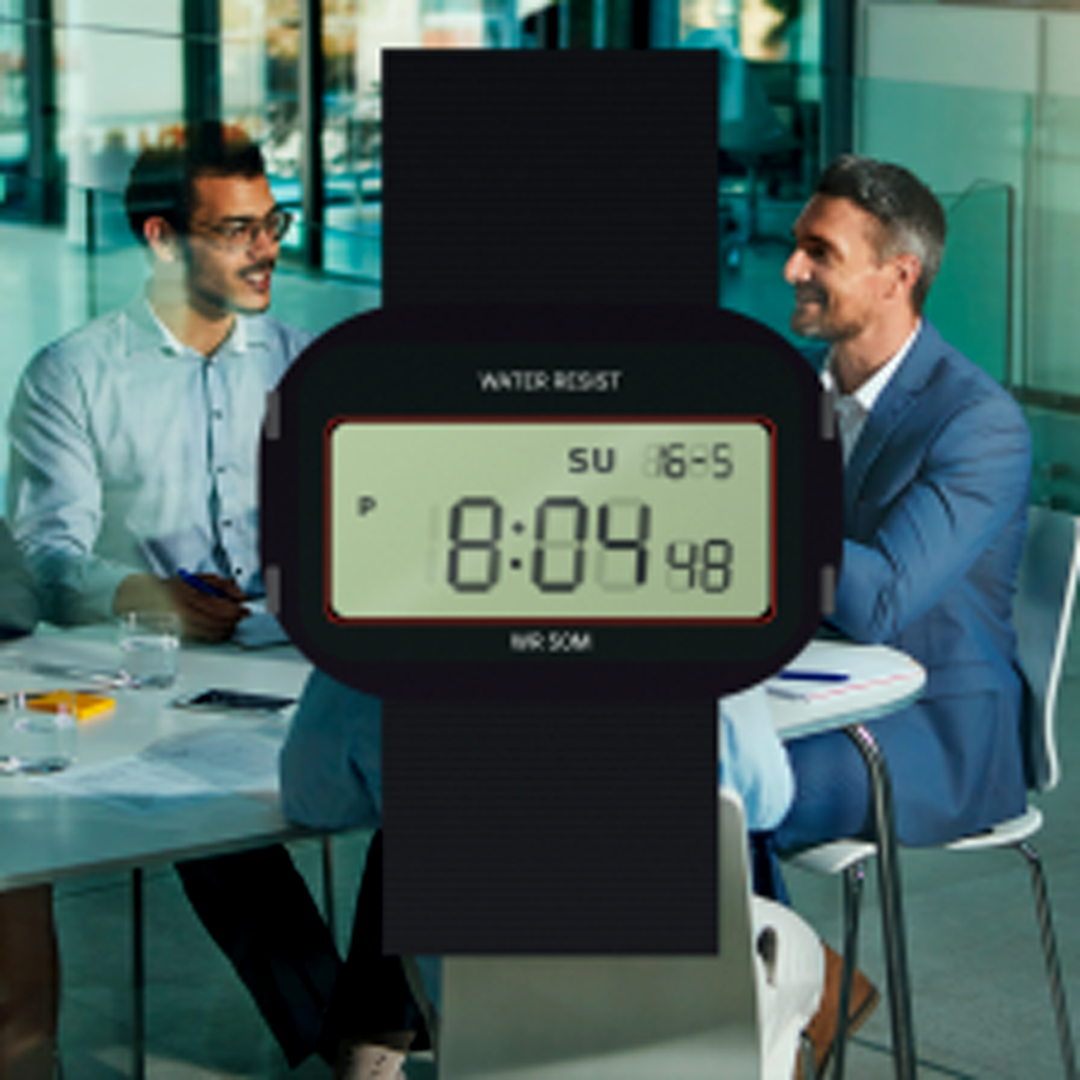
8,04,48
